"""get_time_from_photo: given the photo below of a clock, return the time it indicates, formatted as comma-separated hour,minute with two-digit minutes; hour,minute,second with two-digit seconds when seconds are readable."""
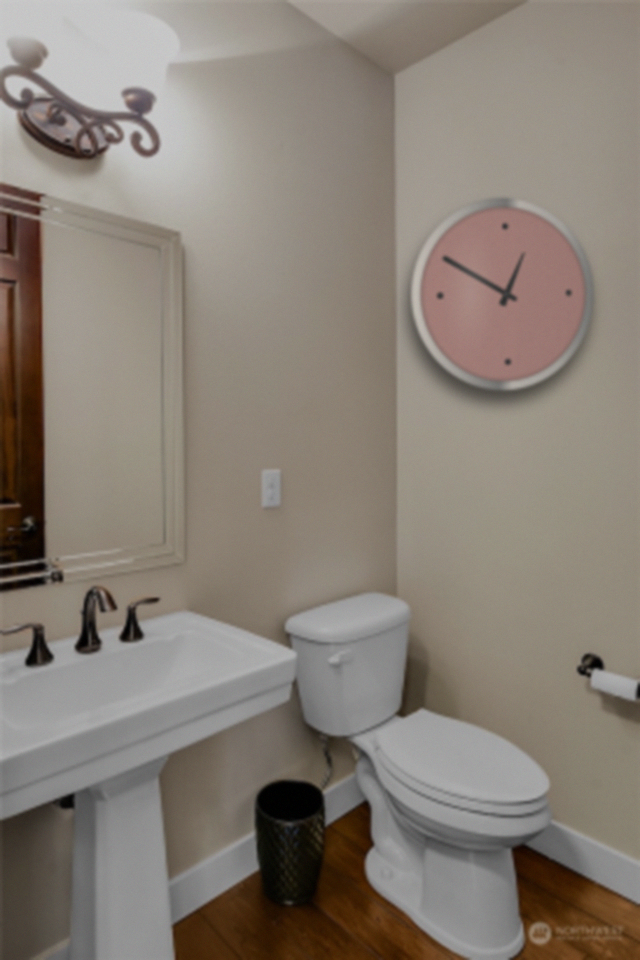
12,50
